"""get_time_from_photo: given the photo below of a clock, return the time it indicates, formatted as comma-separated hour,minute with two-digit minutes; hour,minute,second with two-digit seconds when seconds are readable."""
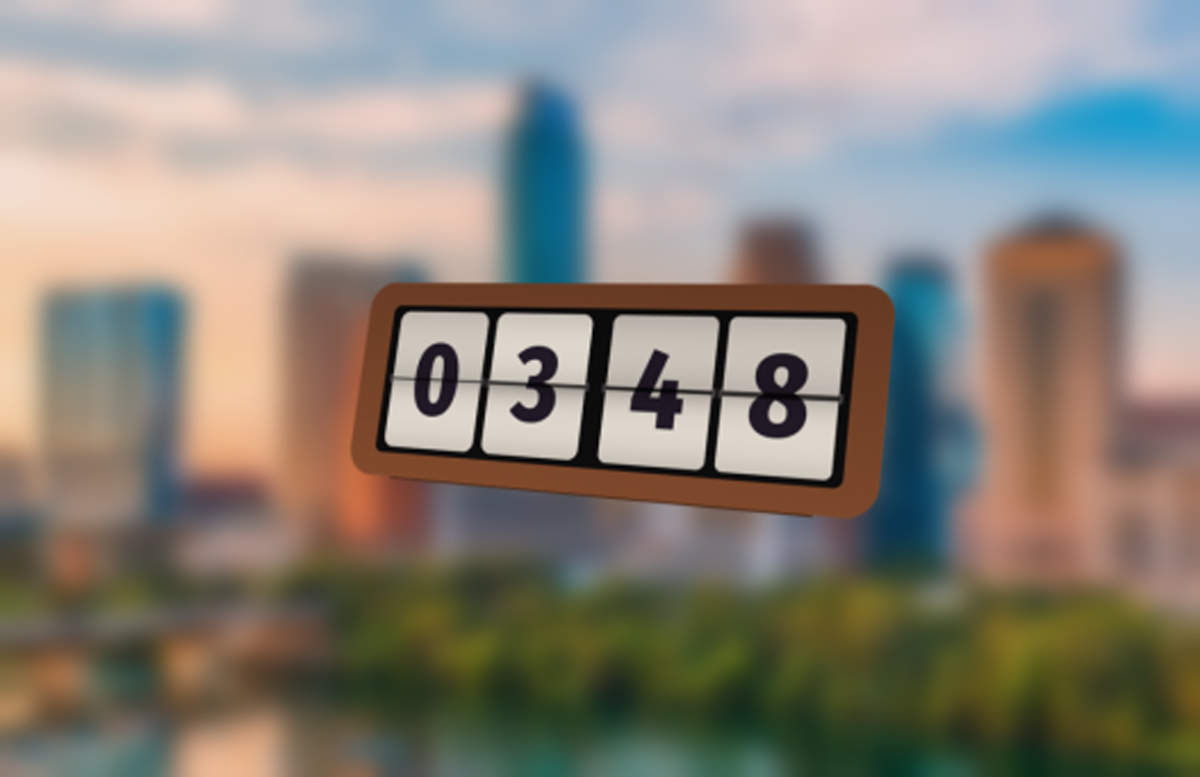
3,48
